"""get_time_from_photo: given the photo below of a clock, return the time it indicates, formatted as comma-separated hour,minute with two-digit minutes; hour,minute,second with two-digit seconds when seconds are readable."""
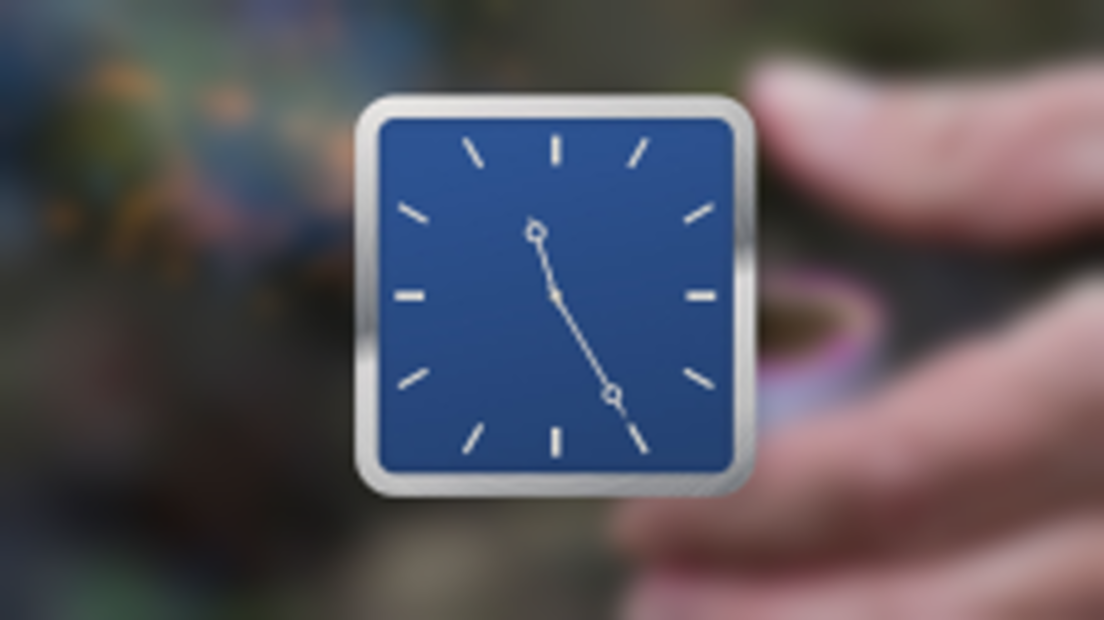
11,25
